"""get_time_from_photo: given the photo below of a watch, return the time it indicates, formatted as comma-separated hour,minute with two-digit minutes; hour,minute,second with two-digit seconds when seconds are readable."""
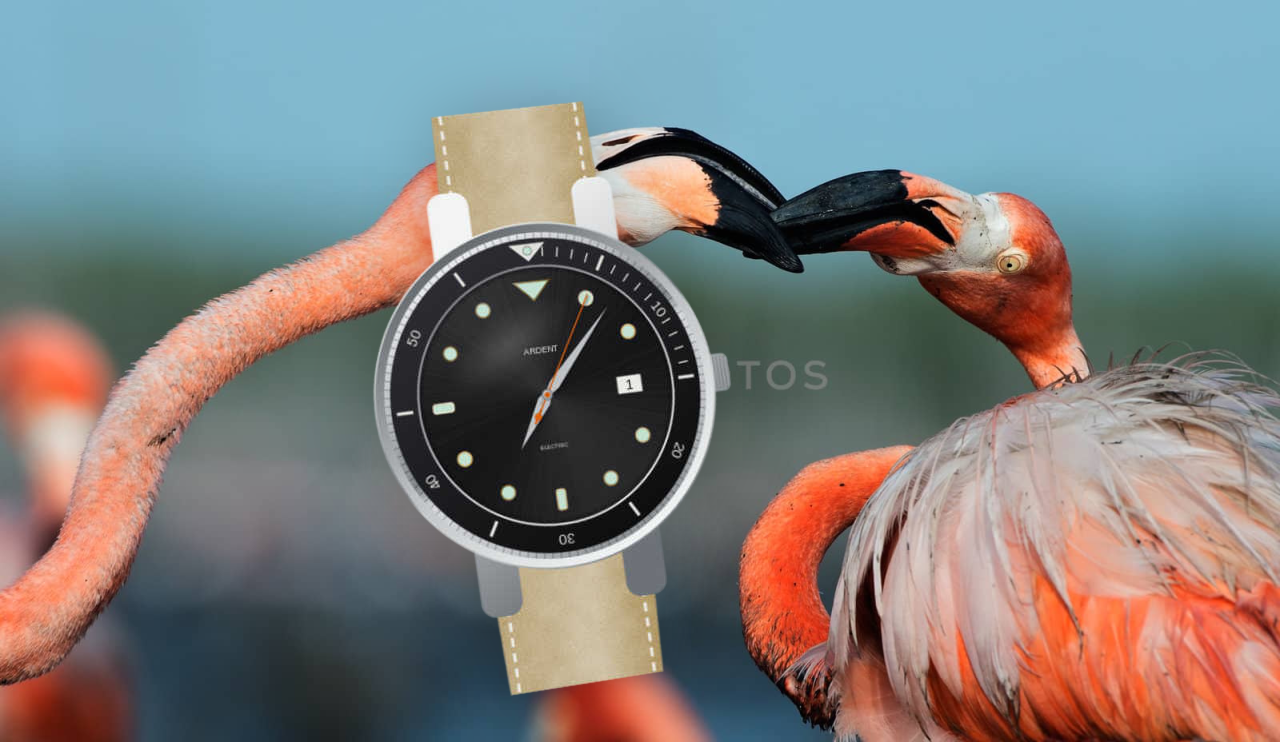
7,07,05
